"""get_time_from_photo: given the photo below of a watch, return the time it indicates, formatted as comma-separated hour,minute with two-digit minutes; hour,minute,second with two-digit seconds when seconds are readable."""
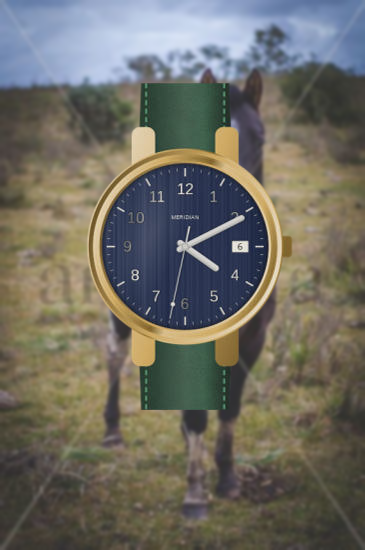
4,10,32
